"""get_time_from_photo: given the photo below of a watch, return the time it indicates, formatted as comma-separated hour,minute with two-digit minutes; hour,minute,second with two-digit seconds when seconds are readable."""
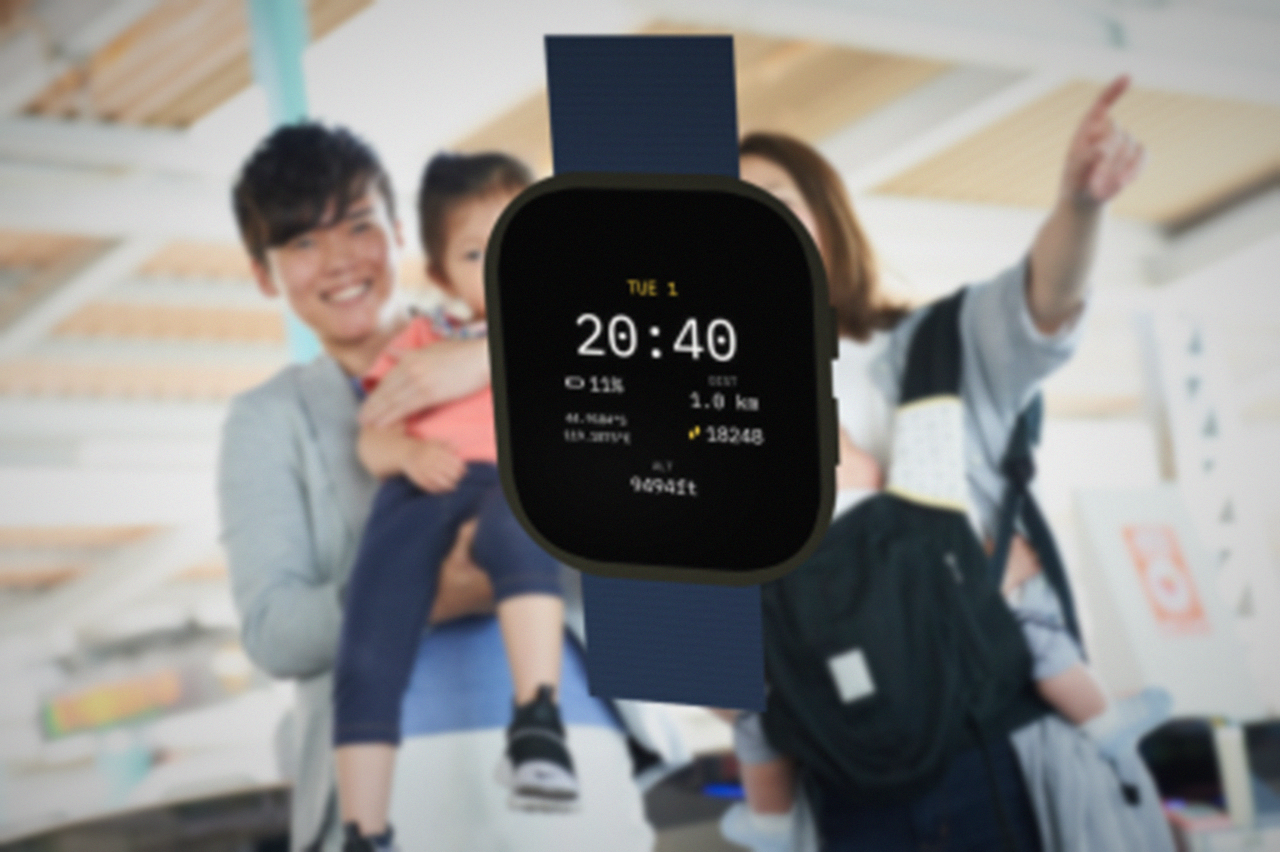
20,40
